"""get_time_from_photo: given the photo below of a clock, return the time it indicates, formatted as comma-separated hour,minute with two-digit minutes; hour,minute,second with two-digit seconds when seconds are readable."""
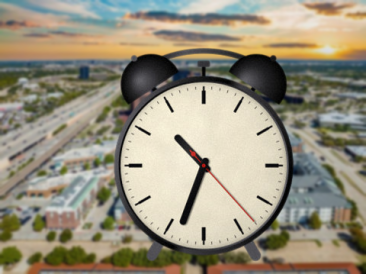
10,33,23
